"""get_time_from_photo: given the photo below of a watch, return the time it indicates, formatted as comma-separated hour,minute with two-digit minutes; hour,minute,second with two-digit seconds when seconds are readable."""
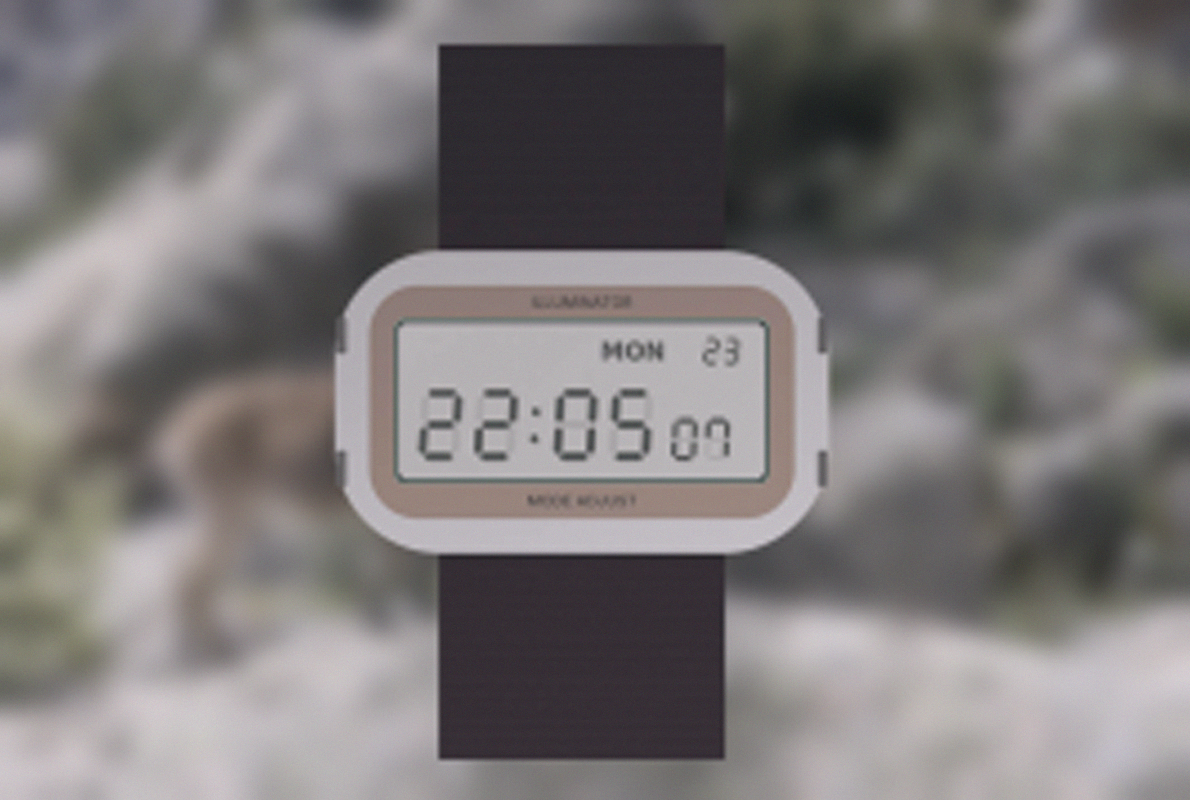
22,05,07
